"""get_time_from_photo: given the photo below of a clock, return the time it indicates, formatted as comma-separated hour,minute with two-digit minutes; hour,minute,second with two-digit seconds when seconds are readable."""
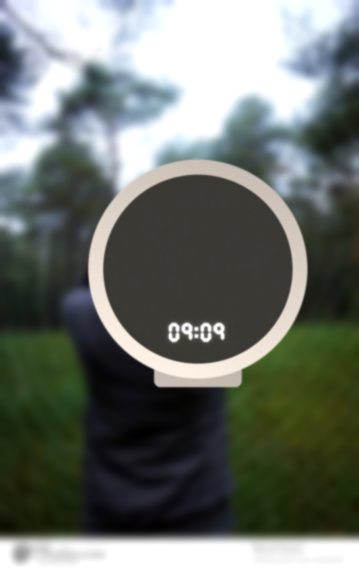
9,09
